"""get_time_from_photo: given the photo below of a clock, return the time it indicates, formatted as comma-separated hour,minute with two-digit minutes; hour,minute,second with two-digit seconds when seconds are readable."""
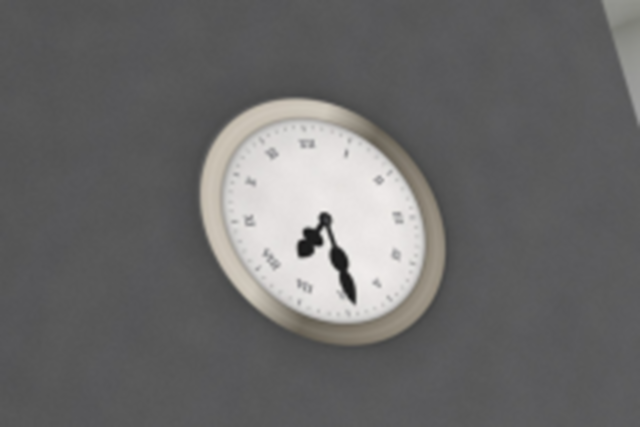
7,29
